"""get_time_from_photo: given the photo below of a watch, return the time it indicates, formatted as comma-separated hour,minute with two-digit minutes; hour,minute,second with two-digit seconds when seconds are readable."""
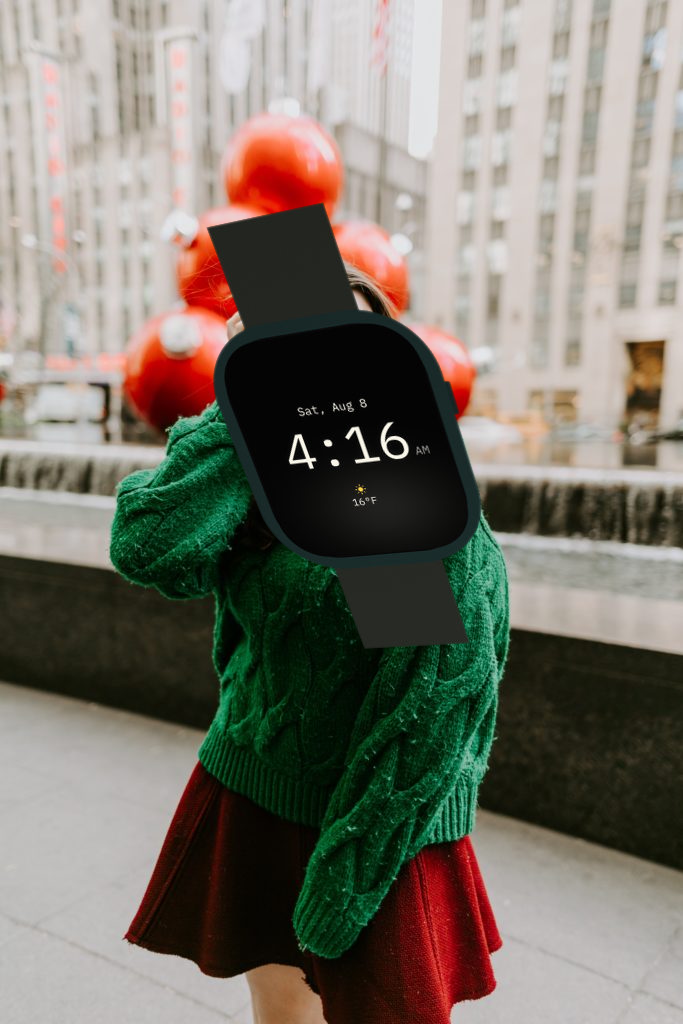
4,16
